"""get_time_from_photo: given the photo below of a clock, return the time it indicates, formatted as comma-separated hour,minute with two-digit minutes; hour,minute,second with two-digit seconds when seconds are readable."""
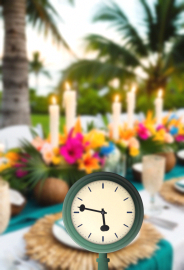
5,47
